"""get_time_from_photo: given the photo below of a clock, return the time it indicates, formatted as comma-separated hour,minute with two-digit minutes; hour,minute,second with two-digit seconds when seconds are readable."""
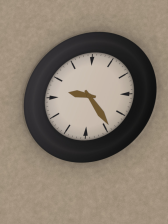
9,24
